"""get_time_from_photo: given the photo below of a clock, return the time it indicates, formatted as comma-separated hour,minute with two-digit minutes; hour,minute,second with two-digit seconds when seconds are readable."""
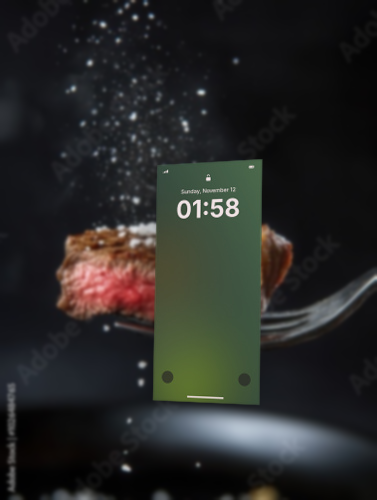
1,58
